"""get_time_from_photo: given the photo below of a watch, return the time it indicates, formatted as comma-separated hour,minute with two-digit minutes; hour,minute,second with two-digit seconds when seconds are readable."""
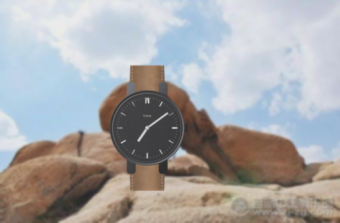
7,09
